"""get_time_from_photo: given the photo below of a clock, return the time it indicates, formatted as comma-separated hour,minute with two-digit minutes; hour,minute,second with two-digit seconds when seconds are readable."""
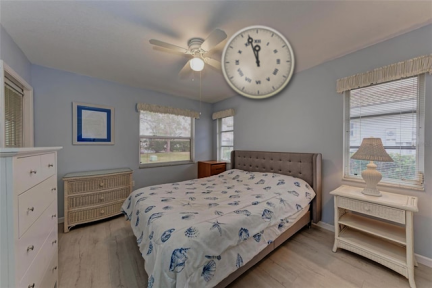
11,57
